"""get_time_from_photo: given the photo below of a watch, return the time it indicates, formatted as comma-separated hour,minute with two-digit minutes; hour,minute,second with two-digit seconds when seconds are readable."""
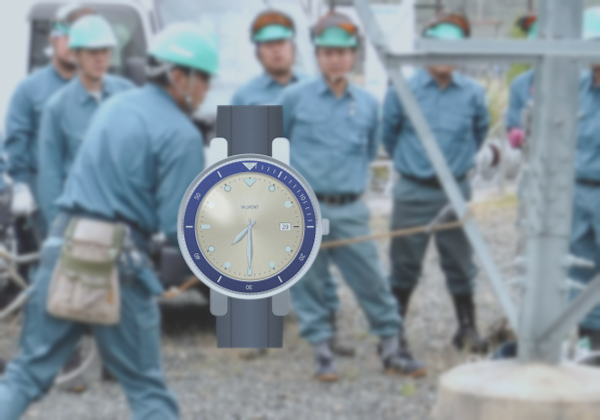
7,30
